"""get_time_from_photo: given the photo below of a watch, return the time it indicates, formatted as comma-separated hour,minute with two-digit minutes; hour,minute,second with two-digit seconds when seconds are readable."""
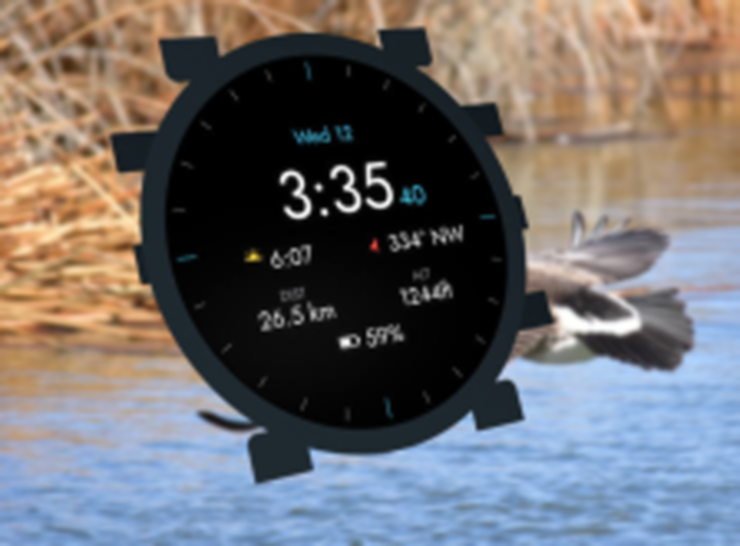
3,35
